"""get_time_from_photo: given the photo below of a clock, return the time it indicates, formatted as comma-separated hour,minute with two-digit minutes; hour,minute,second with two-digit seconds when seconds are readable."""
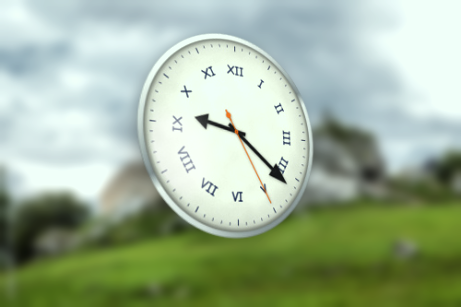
9,21,25
